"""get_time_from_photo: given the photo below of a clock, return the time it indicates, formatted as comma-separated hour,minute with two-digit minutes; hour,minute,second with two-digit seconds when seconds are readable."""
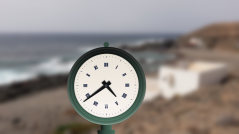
4,39
